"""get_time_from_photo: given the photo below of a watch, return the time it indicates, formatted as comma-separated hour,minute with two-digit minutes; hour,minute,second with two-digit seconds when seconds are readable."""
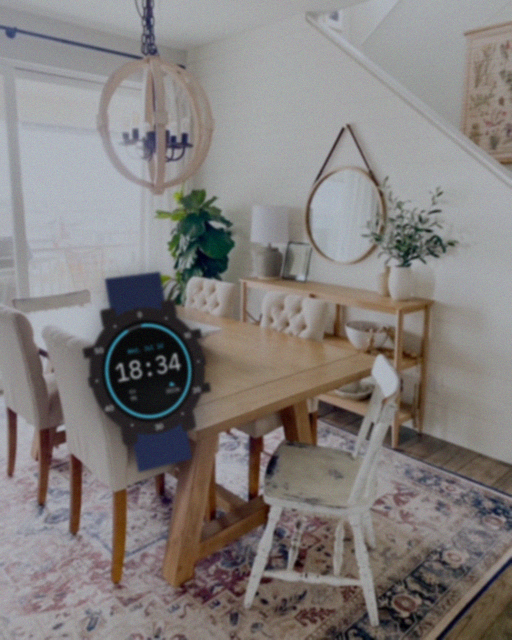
18,34
